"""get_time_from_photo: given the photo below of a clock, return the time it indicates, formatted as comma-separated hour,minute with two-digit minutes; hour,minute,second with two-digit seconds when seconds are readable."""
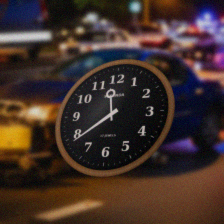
11,39
